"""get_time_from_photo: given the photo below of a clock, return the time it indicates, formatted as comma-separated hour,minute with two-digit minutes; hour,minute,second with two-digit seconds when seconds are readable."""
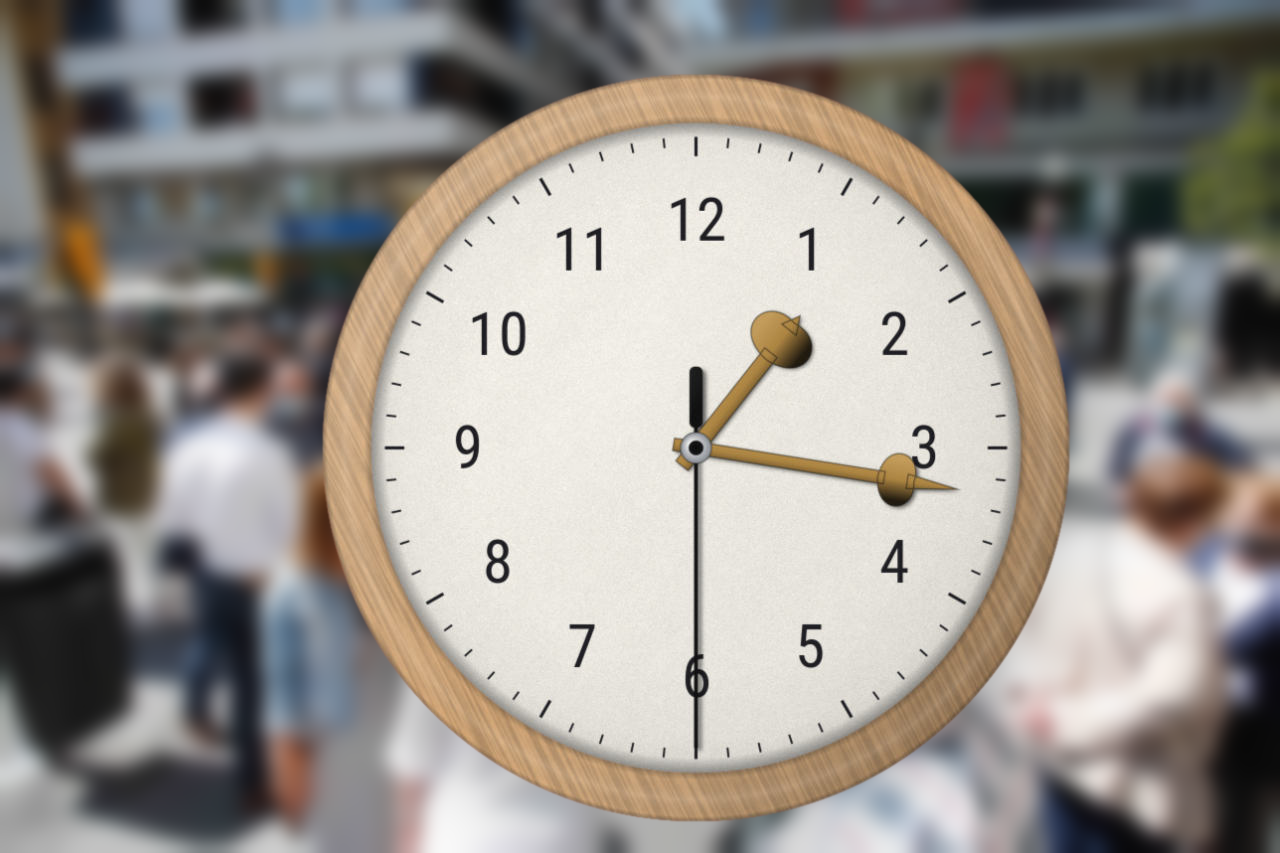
1,16,30
